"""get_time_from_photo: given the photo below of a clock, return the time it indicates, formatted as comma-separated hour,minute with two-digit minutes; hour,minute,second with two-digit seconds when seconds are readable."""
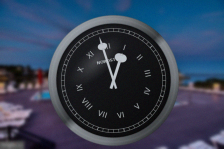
12,59
